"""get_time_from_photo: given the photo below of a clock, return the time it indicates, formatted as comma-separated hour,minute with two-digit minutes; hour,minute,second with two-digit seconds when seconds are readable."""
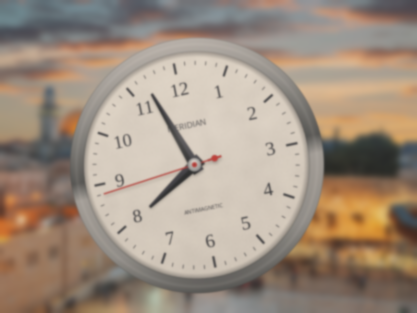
7,56,44
